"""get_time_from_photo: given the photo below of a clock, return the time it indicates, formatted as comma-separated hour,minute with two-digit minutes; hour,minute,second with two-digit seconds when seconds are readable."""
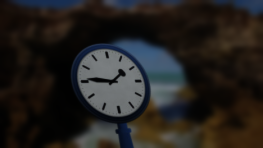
1,46
